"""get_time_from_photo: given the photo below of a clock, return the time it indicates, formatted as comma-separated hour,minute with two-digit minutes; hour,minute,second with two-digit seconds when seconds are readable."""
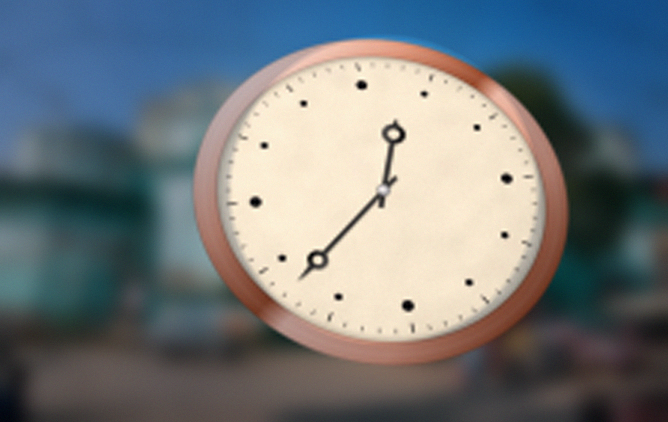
12,38
